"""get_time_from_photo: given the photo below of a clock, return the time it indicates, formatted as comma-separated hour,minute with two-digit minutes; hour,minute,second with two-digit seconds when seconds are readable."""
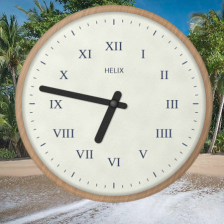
6,47
